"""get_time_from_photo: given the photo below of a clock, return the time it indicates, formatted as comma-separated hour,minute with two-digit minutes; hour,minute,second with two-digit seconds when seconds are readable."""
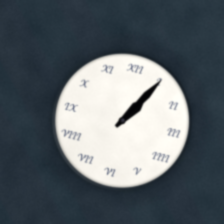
1,05
